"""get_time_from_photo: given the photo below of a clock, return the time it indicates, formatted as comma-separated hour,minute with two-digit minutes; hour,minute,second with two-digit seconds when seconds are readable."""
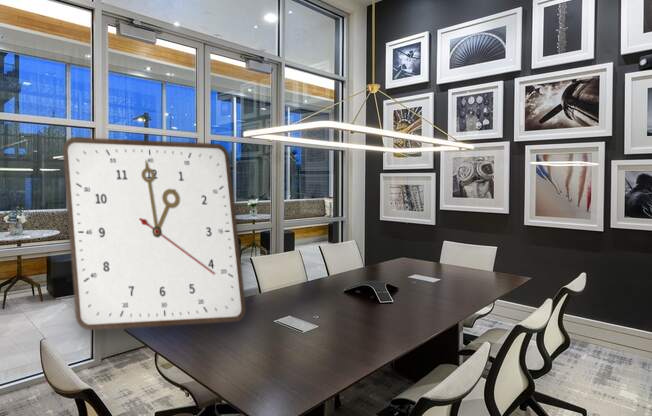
12,59,21
